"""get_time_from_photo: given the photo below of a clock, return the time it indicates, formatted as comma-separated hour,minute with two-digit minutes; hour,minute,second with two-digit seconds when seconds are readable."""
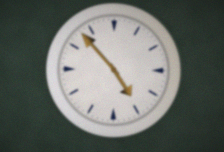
4,53
